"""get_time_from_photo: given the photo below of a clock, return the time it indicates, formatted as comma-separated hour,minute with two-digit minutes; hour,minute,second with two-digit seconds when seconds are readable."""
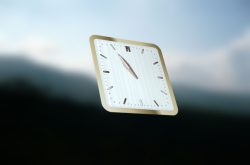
10,55
